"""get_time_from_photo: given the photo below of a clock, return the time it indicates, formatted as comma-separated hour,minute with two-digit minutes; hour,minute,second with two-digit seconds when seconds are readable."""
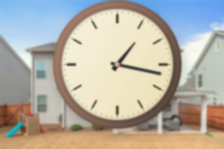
1,17
